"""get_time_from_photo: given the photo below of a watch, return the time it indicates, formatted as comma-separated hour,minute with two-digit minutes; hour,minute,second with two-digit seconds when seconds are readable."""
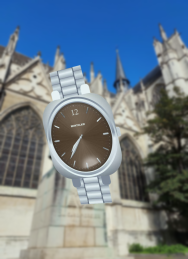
7,37
